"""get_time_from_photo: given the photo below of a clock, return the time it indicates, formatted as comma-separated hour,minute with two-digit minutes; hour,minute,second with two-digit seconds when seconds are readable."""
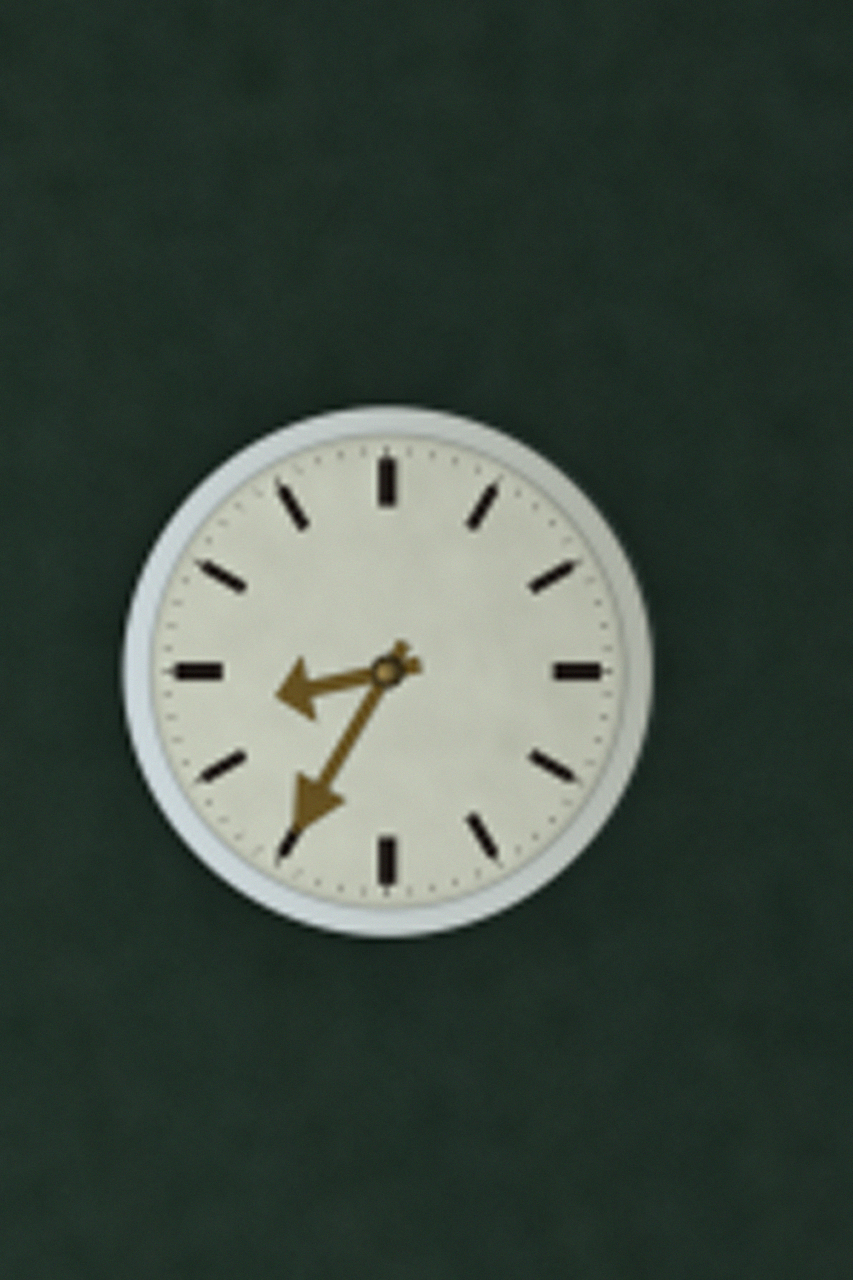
8,35
